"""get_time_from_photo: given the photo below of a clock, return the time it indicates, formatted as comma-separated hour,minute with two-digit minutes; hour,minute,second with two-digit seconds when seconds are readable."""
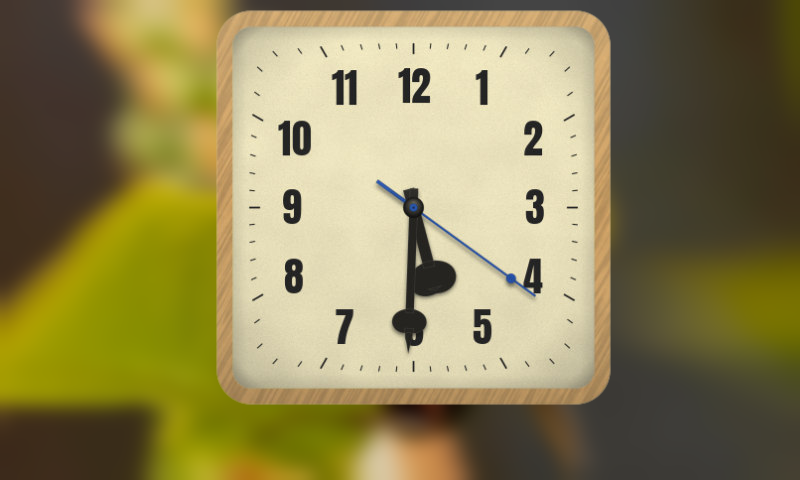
5,30,21
